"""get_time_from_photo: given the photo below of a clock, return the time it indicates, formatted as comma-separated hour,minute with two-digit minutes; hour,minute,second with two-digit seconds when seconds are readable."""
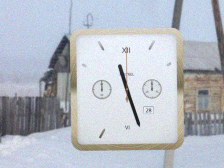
11,27
